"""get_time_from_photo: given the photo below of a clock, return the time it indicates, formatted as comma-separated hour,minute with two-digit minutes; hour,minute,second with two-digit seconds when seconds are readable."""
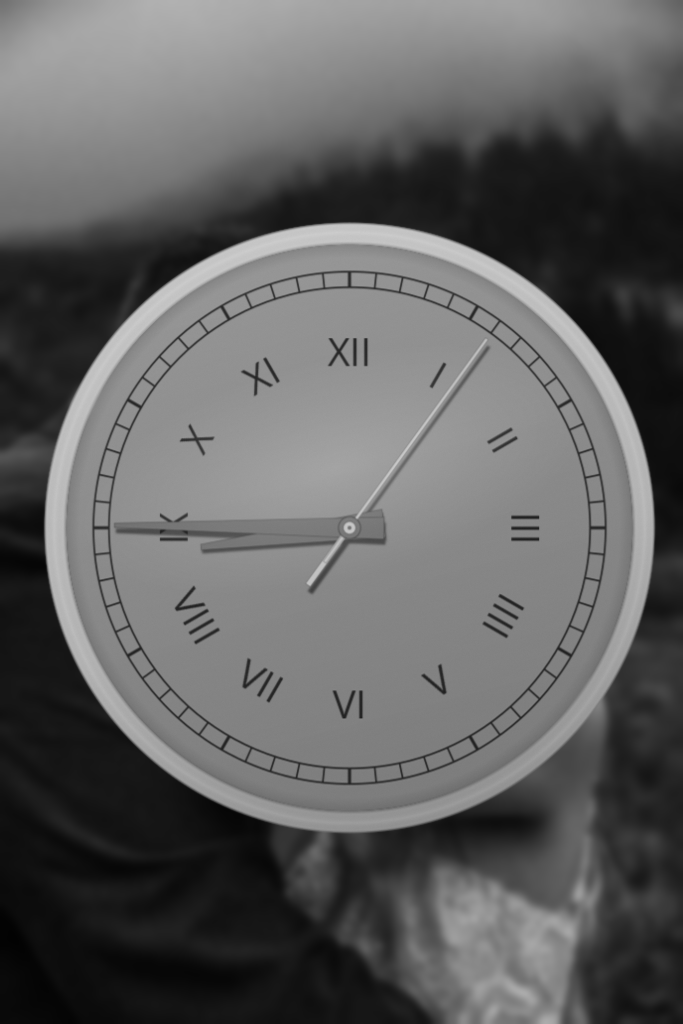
8,45,06
